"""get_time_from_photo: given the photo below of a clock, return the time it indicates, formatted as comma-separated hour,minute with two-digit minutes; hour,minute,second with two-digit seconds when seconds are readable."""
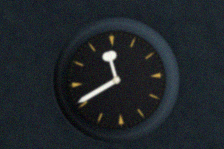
11,41
